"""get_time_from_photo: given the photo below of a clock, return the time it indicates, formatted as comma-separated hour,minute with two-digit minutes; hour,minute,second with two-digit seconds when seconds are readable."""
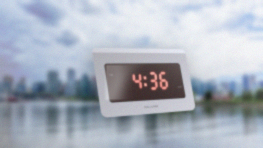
4,36
